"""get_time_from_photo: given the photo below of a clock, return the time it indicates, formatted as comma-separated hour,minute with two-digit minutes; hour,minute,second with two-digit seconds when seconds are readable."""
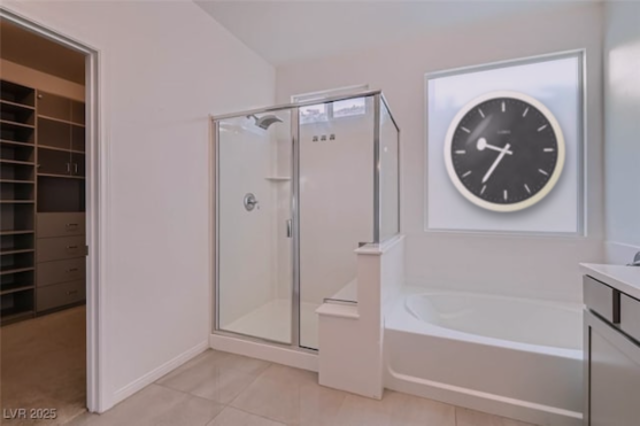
9,36
